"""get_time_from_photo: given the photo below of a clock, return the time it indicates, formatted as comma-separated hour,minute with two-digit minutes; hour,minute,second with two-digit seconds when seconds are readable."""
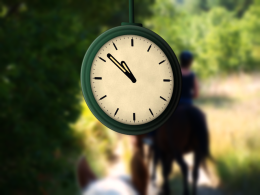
10,52
